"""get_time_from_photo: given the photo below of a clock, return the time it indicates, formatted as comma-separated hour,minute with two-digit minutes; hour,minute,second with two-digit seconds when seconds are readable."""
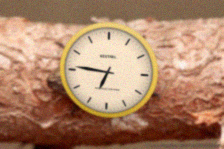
6,46
